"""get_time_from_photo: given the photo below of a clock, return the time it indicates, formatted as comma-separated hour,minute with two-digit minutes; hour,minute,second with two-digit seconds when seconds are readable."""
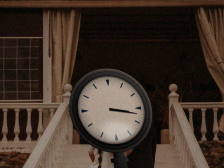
3,17
